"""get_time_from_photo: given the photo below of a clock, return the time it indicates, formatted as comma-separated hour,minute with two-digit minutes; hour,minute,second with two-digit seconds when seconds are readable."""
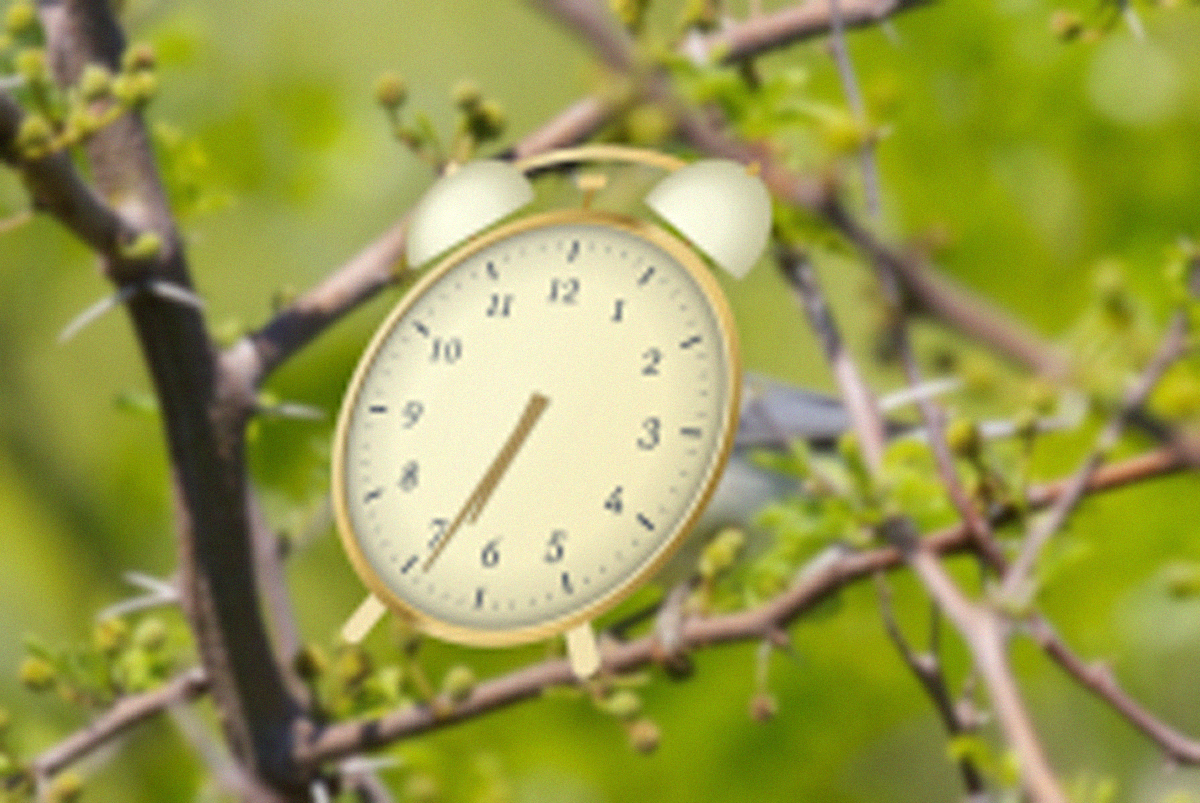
6,34
